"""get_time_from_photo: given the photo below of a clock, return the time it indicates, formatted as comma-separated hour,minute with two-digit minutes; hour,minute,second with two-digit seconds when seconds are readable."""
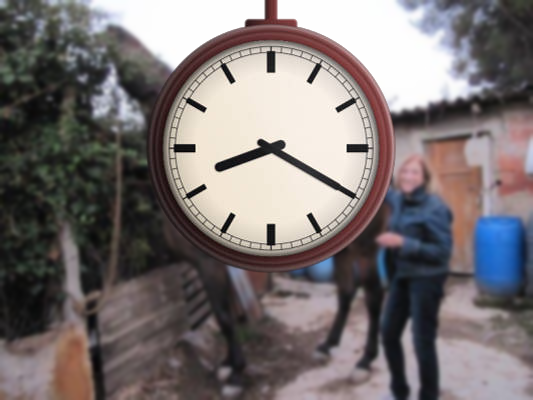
8,20
